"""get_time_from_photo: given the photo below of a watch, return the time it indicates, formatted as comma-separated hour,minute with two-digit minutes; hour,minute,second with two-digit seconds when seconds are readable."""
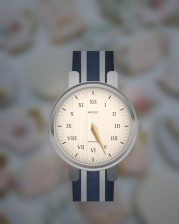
5,26
